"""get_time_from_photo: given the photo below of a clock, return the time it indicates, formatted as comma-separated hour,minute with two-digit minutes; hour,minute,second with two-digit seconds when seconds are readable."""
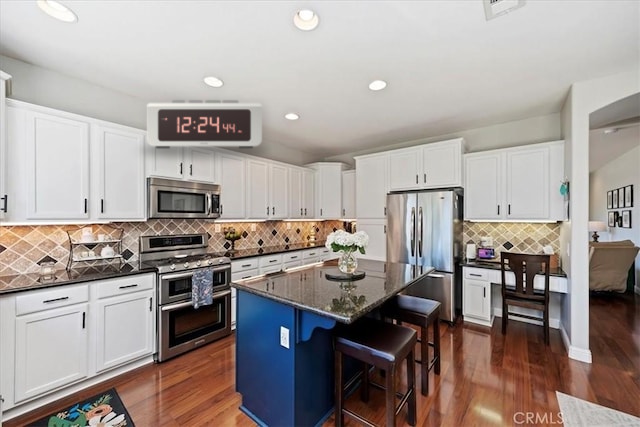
12,24
